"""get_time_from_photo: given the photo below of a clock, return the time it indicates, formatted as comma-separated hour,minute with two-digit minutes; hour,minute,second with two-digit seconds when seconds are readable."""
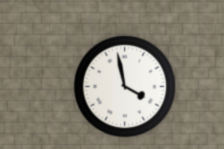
3,58
